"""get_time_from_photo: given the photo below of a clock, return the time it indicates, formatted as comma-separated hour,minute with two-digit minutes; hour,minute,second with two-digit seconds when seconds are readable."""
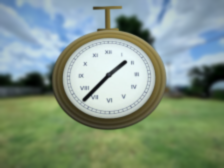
1,37
